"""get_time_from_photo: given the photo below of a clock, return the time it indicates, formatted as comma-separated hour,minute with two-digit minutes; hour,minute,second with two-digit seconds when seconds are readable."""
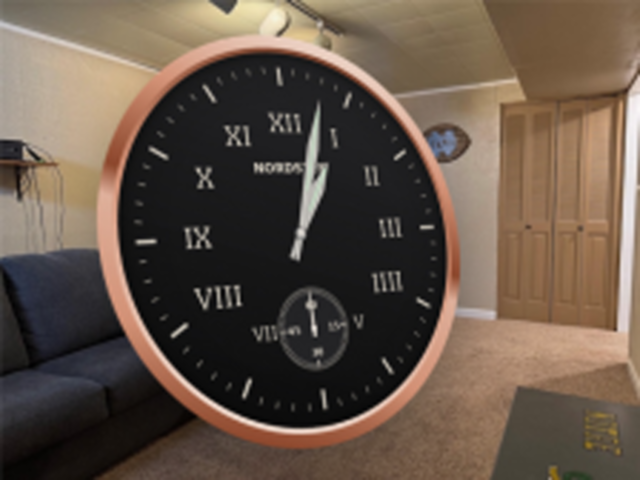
1,03
